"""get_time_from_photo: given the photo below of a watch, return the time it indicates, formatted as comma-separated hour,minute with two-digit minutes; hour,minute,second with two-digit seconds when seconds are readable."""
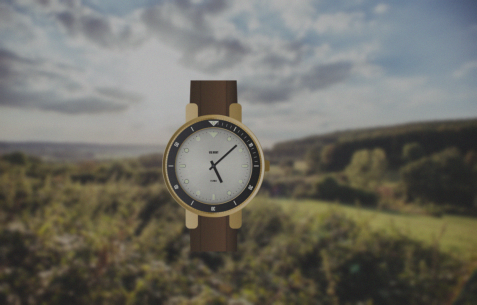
5,08
